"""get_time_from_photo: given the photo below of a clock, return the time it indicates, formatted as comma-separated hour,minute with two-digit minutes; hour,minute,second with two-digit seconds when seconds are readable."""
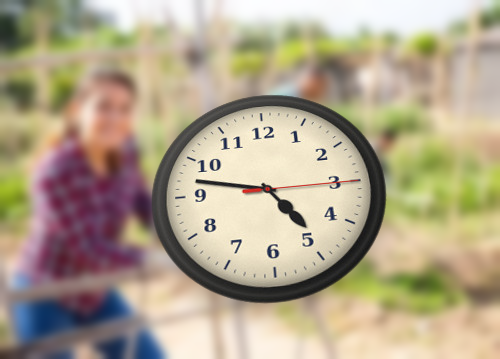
4,47,15
